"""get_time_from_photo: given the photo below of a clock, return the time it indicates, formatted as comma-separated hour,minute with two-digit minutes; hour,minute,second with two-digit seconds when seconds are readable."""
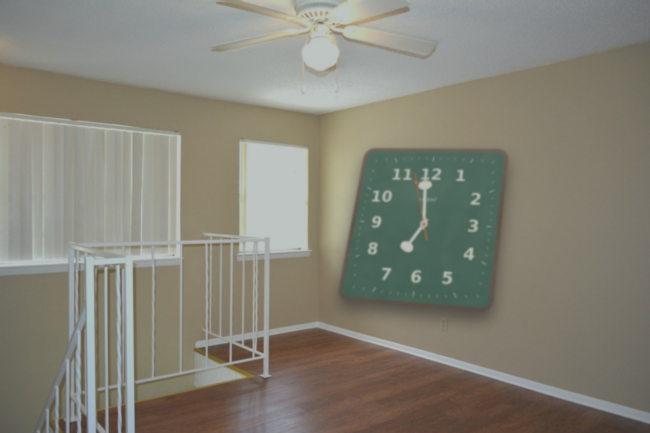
6,58,57
